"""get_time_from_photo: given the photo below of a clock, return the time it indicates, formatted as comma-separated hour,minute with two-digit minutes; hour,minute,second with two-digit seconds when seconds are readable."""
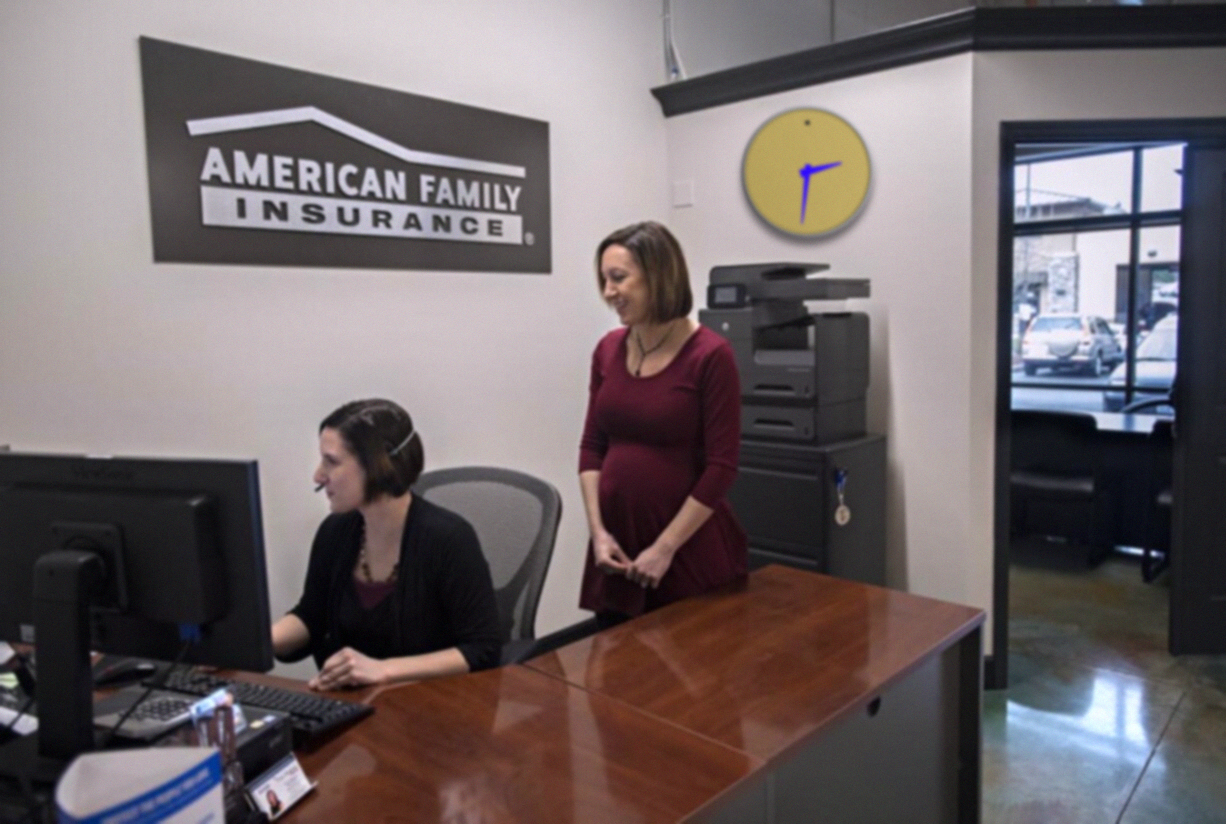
2,31
